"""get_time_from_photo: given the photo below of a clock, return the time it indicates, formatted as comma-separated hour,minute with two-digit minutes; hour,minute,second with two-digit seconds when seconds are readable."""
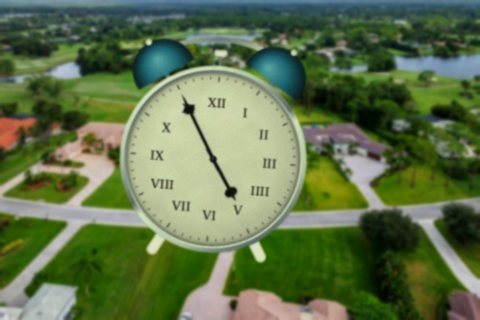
4,55
